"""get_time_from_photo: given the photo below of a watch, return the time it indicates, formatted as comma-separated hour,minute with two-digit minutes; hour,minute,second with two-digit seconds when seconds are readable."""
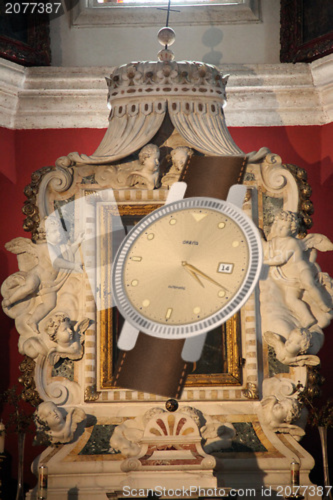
4,19
